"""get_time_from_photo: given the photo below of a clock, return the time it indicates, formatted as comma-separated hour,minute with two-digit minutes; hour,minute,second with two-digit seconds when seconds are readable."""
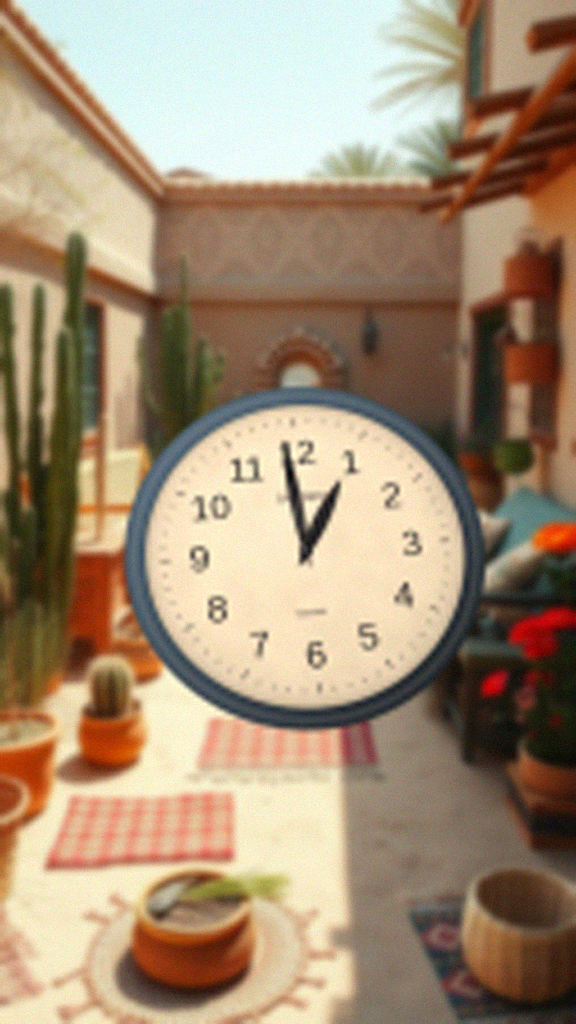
12,59
